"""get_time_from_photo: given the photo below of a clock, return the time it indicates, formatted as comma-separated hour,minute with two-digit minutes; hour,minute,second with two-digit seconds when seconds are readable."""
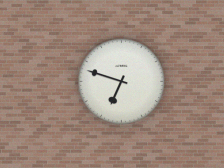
6,48
